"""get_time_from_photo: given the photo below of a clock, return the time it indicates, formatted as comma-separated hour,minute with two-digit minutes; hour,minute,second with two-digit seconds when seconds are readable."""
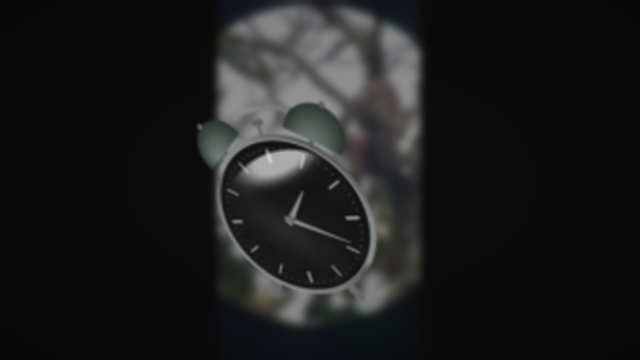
1,19
